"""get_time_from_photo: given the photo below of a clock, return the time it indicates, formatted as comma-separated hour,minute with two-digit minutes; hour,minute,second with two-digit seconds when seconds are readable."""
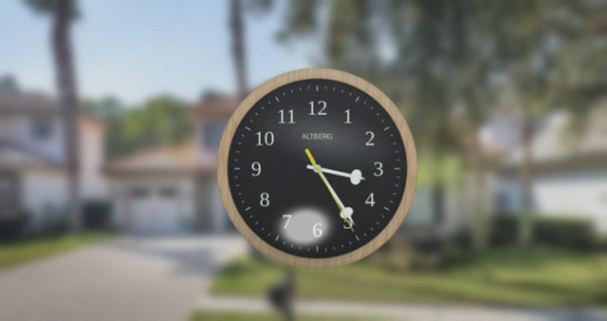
3,24,25
